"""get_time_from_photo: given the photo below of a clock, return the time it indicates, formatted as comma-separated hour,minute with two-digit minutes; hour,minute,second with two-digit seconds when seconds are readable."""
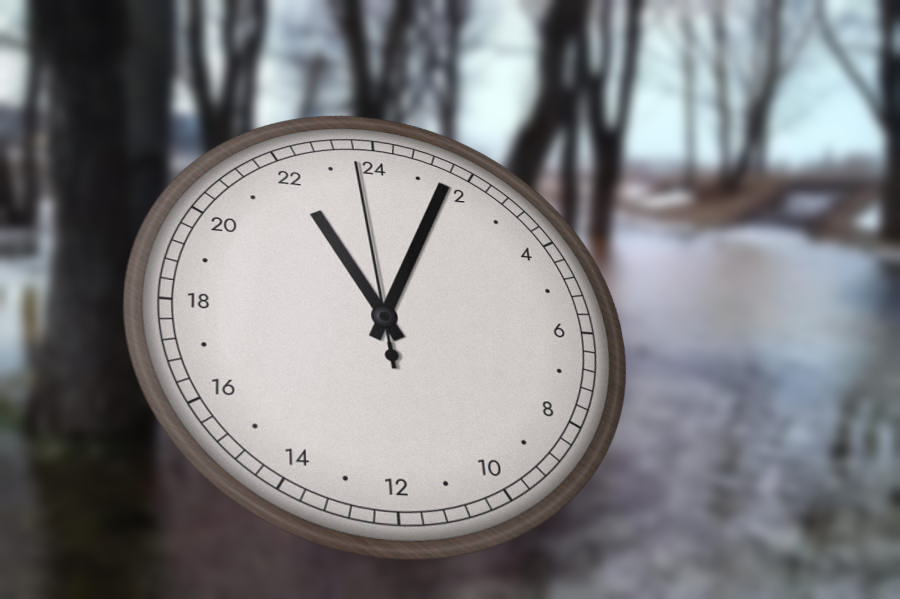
22,03,59
